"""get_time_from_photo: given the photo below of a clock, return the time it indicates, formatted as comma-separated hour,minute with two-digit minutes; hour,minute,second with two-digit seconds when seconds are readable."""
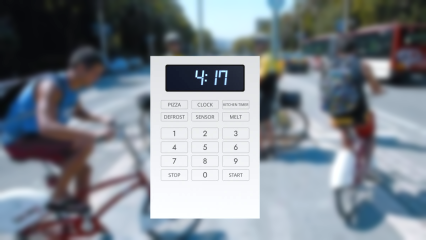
4,17
